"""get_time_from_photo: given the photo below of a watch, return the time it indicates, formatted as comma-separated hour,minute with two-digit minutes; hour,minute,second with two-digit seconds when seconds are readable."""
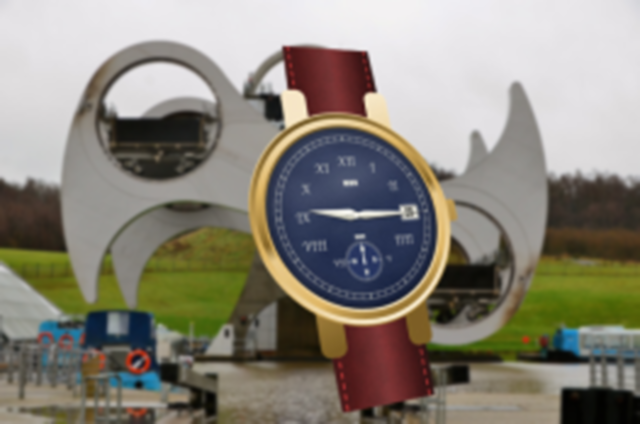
9,15
